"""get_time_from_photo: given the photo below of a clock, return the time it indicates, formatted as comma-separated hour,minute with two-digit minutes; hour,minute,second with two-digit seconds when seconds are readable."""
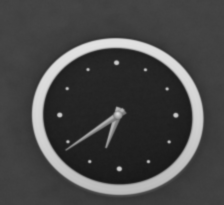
6,39
